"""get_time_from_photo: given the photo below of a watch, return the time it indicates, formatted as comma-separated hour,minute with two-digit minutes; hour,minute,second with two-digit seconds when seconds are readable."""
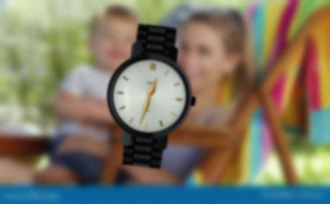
12,32
